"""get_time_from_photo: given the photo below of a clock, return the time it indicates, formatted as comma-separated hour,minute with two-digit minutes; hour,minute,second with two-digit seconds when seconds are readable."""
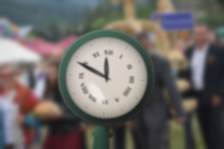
11,49
